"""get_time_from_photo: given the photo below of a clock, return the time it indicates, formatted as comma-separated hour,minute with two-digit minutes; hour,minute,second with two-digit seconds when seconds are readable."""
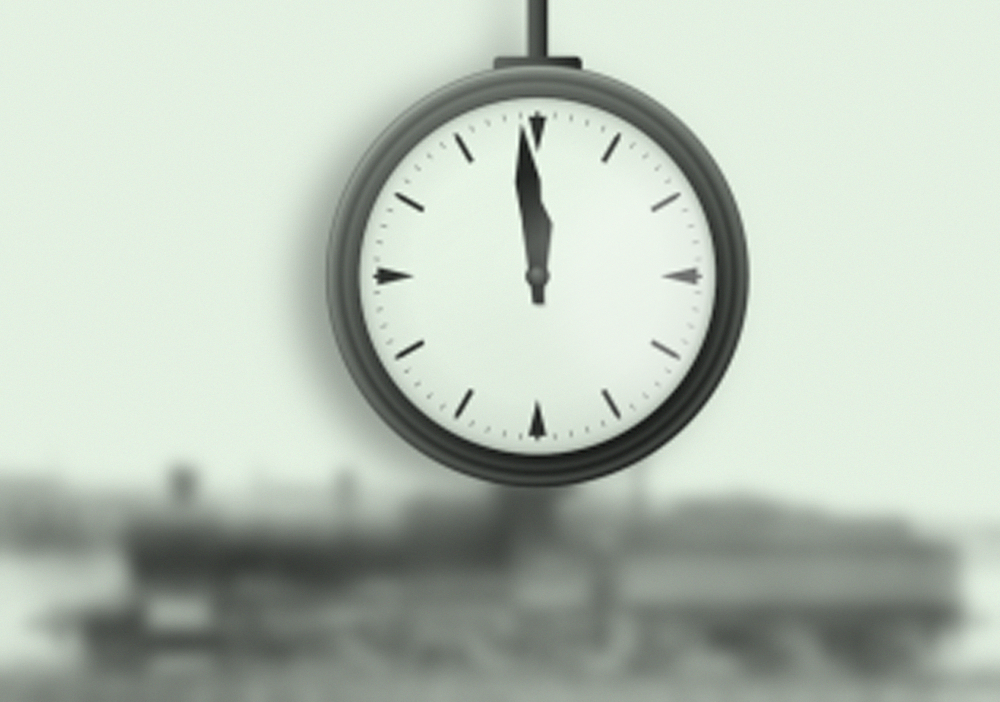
11,59
